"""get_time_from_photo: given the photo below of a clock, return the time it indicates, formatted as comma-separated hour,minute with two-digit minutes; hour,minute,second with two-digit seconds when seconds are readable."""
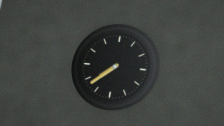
7,38
